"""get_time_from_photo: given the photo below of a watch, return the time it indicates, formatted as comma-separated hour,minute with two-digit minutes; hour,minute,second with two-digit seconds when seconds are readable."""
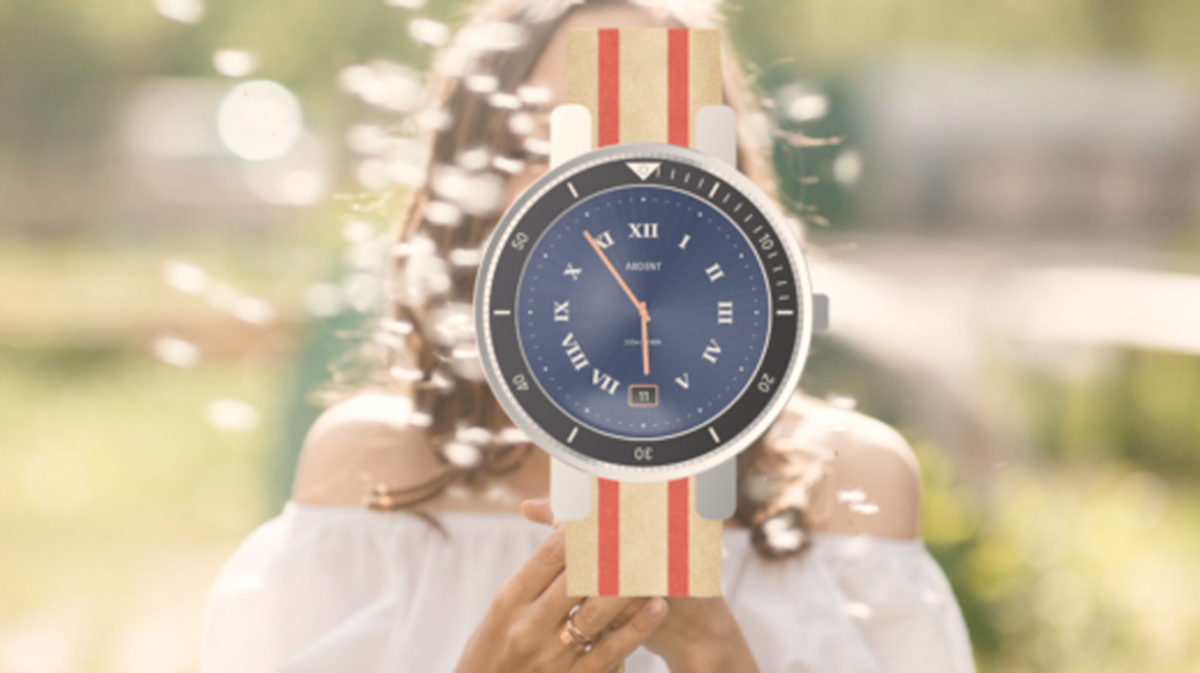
5,54
